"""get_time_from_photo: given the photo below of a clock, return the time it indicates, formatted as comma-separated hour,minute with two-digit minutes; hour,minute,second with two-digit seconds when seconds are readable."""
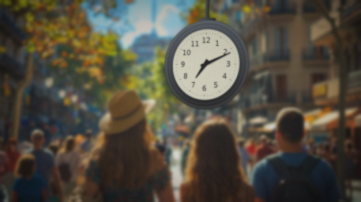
7,11
